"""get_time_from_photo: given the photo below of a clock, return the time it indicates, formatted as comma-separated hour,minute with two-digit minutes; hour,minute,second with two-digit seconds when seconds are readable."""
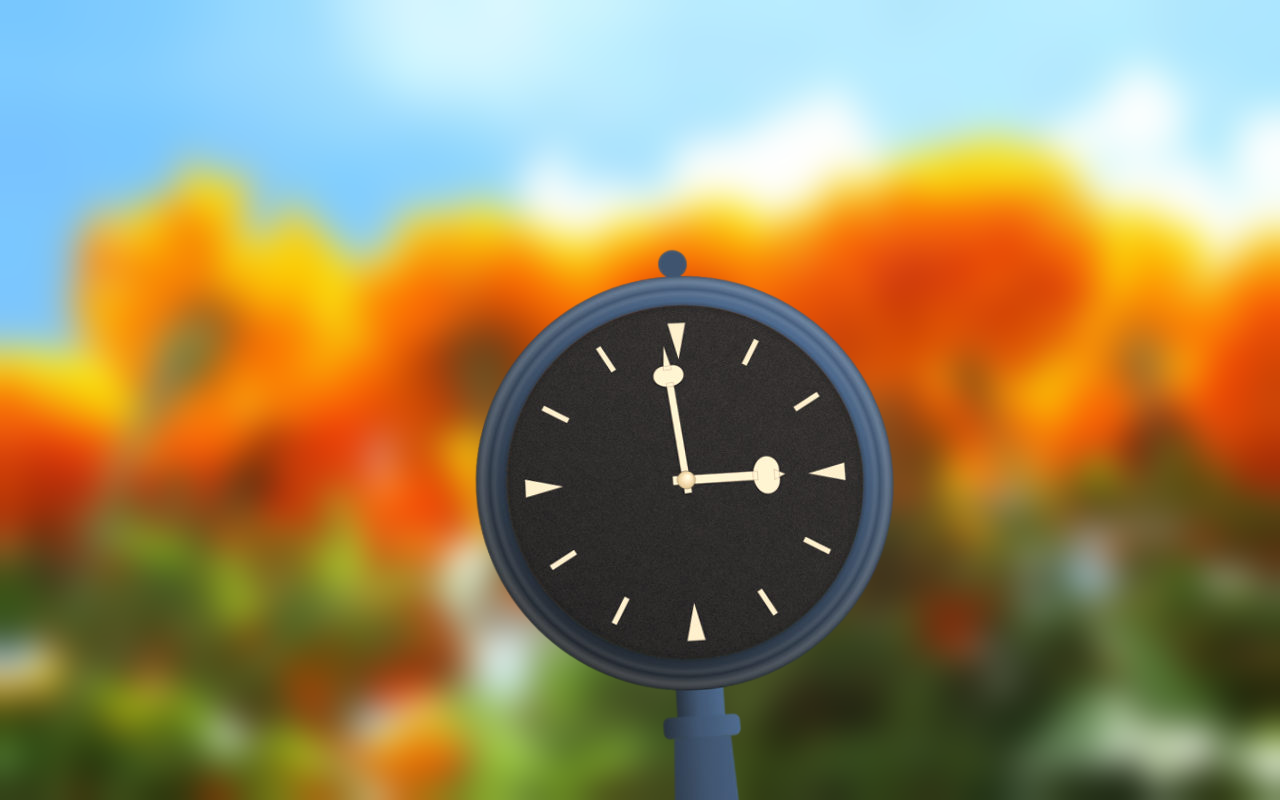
2,59
